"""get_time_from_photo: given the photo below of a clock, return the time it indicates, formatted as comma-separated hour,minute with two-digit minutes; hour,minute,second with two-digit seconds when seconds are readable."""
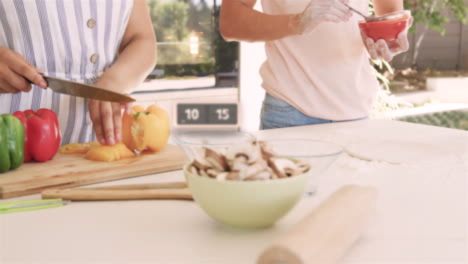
10,15
